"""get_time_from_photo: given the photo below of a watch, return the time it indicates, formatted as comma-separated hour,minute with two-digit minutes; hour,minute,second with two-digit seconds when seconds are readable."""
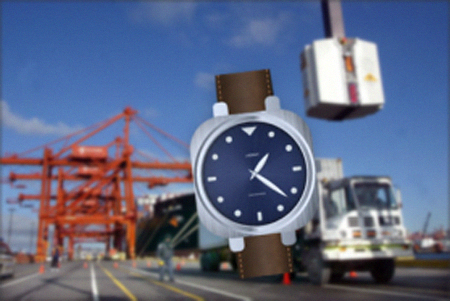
1,22
